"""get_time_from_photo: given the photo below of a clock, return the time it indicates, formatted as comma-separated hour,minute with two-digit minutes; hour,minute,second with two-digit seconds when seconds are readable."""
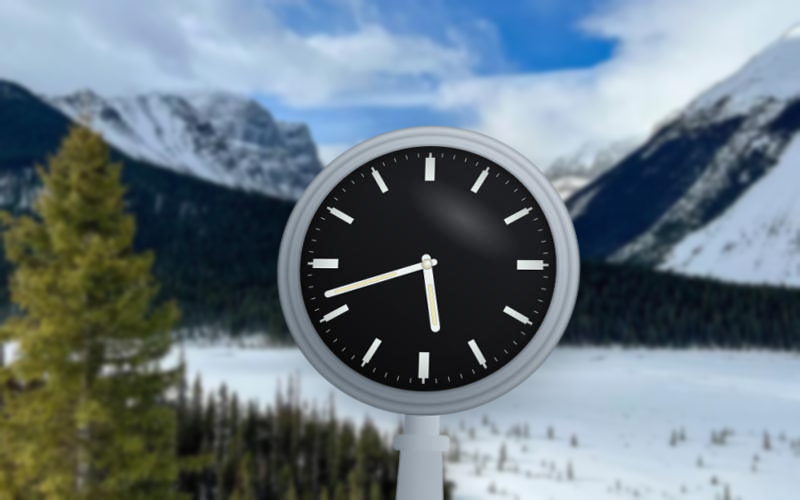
5,42
